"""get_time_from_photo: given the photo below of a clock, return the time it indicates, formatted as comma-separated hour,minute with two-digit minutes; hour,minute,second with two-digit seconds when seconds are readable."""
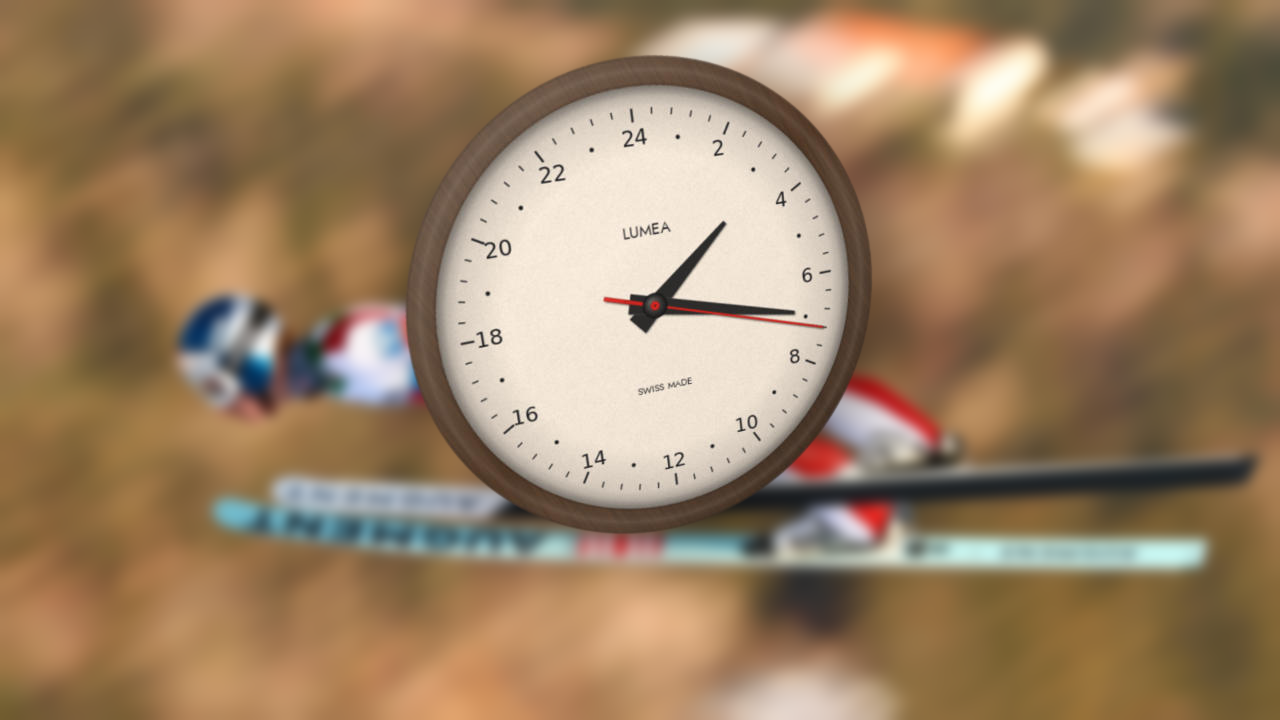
3,17,18
